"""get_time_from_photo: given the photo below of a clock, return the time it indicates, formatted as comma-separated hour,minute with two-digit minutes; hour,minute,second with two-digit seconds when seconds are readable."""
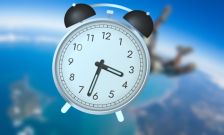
3,32
